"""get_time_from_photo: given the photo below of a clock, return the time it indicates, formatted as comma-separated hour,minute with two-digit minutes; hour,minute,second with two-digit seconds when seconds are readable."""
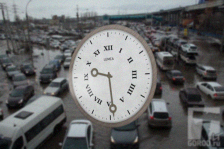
9,29
